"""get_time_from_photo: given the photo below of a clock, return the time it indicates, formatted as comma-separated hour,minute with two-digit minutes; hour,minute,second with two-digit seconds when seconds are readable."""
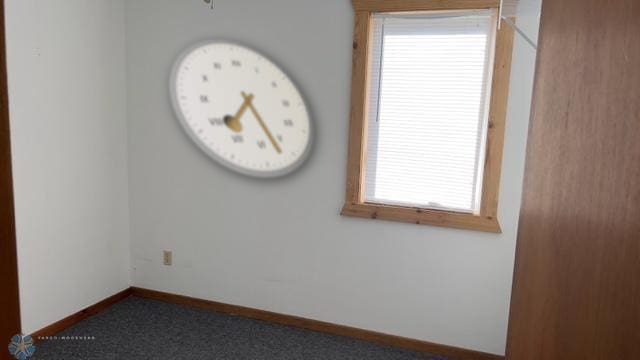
7,27
